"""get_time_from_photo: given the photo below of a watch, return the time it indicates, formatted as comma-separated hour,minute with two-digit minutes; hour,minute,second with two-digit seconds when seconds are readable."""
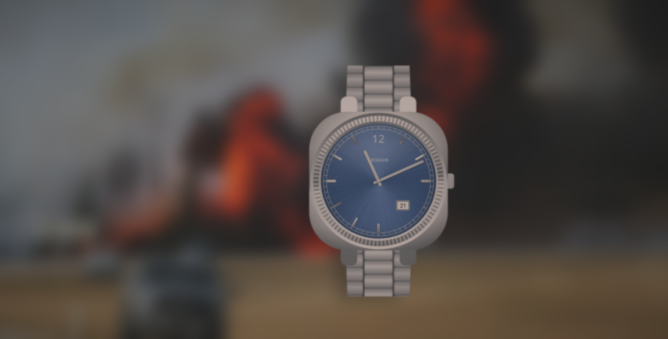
11,11
